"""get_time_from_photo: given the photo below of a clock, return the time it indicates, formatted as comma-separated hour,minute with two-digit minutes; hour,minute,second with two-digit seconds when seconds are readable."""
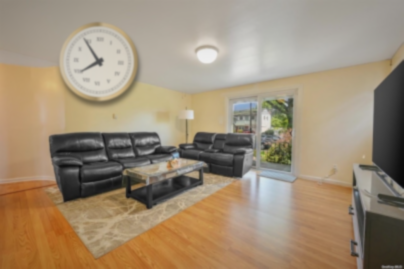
7,54
